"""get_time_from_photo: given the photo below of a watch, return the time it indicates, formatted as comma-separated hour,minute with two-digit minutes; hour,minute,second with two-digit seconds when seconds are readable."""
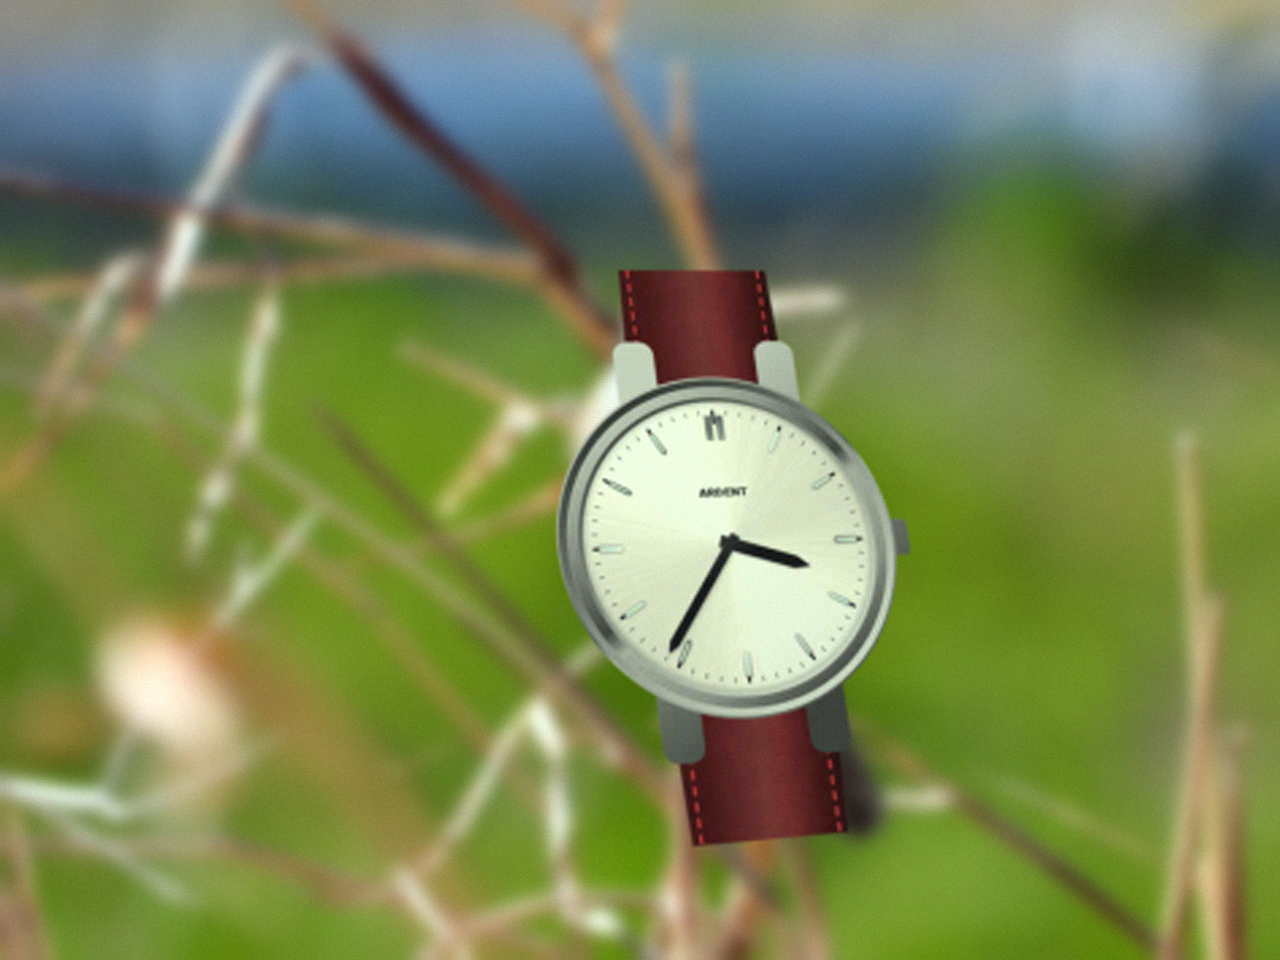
3,36
